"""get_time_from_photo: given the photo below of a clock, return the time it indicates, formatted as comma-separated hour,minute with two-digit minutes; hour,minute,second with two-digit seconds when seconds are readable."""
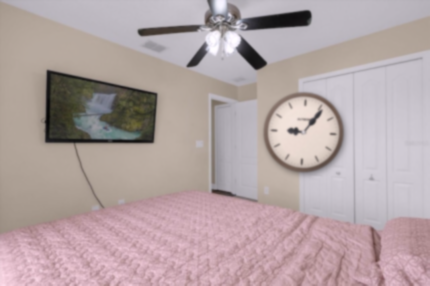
9,06
